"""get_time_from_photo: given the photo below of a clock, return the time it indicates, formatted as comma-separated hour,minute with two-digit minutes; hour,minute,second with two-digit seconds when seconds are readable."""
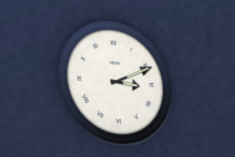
3,11
